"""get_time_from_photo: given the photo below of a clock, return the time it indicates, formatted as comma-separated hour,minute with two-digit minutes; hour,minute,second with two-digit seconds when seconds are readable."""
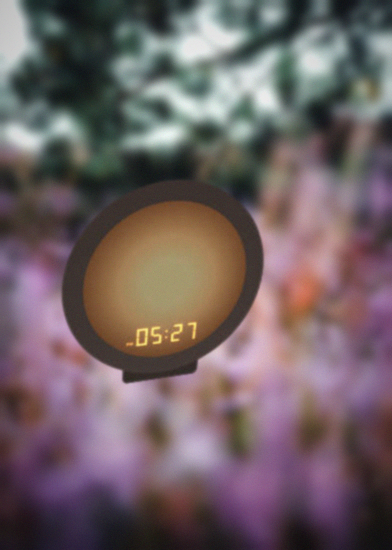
5,27
